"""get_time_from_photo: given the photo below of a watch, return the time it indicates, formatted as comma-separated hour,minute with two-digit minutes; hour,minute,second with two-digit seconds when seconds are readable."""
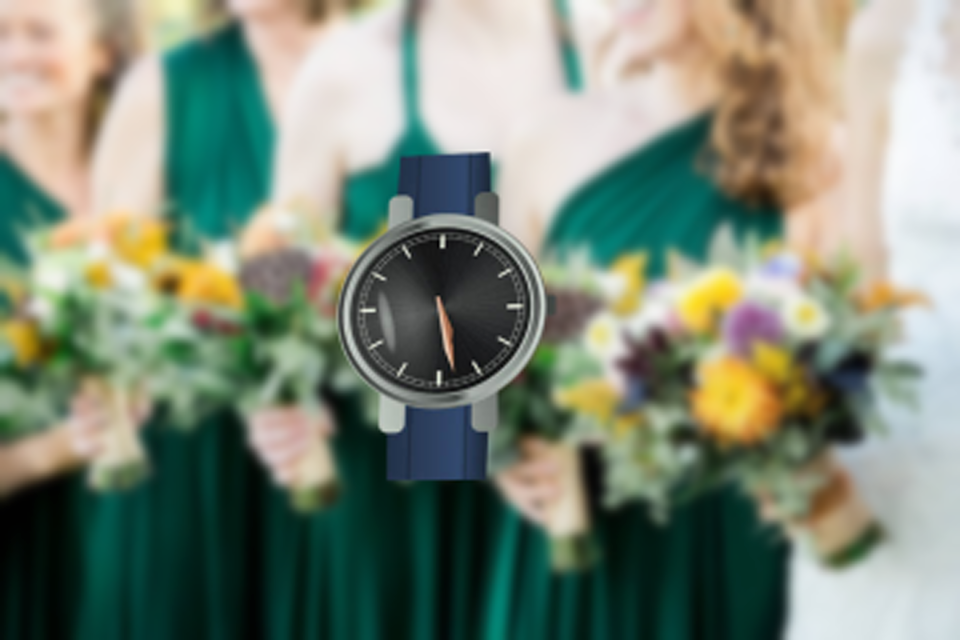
5,28
